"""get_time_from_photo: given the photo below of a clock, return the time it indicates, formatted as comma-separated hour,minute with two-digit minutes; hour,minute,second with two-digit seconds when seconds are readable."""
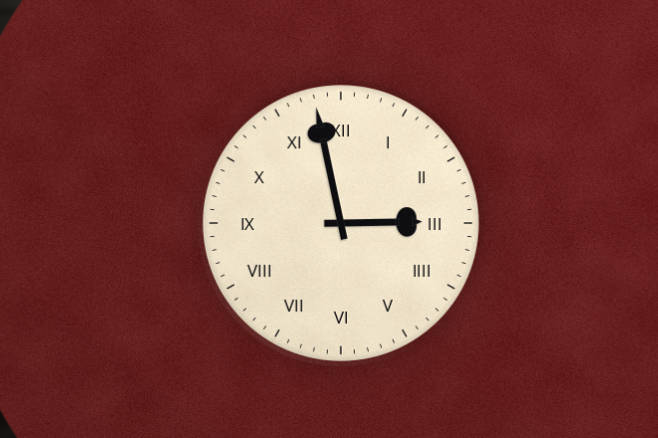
2,58
